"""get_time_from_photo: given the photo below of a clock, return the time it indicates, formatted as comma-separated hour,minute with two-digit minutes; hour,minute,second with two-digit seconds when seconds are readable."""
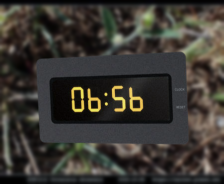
6,56
